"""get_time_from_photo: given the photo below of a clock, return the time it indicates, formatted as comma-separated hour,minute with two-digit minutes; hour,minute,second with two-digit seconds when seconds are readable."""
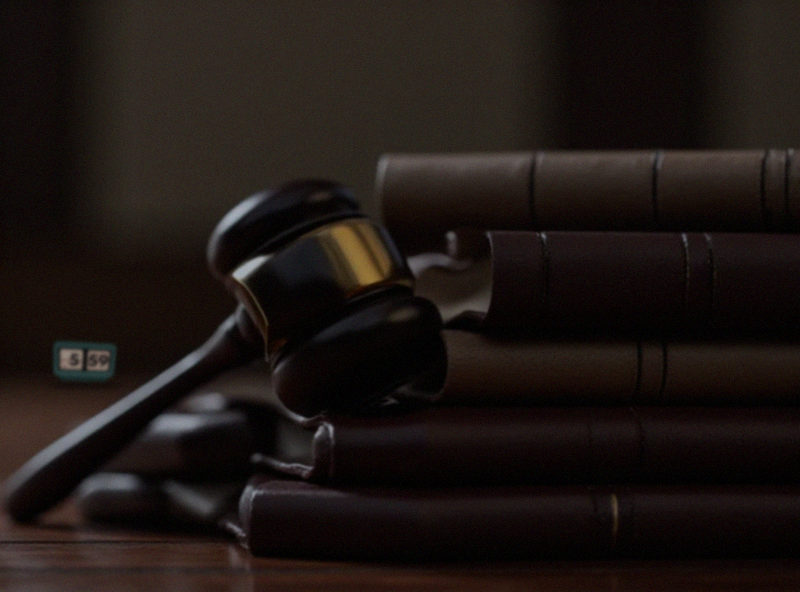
5,59
